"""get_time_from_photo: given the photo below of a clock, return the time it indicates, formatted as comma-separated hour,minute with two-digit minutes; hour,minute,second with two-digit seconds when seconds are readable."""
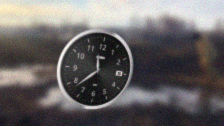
11,38
